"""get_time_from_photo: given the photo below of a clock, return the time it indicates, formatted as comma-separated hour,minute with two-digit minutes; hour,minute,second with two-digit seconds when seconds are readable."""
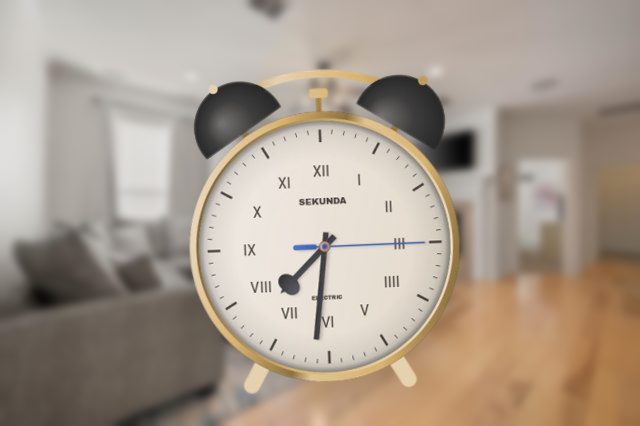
7,31,15
